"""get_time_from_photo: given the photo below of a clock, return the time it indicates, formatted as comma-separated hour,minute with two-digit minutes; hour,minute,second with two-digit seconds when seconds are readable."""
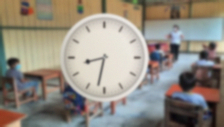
8,32
